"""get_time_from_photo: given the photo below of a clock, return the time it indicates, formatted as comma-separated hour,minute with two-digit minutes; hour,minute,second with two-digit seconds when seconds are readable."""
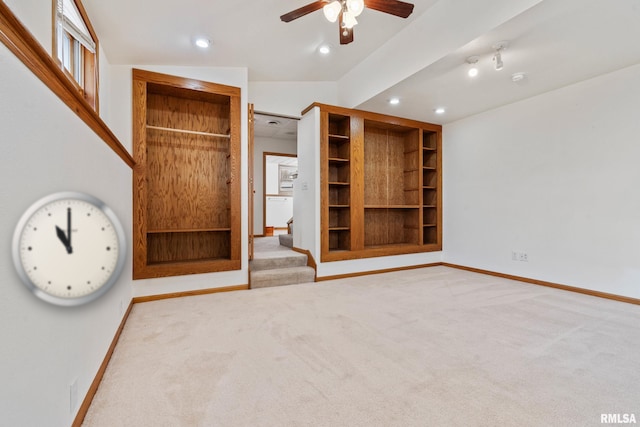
11,00
